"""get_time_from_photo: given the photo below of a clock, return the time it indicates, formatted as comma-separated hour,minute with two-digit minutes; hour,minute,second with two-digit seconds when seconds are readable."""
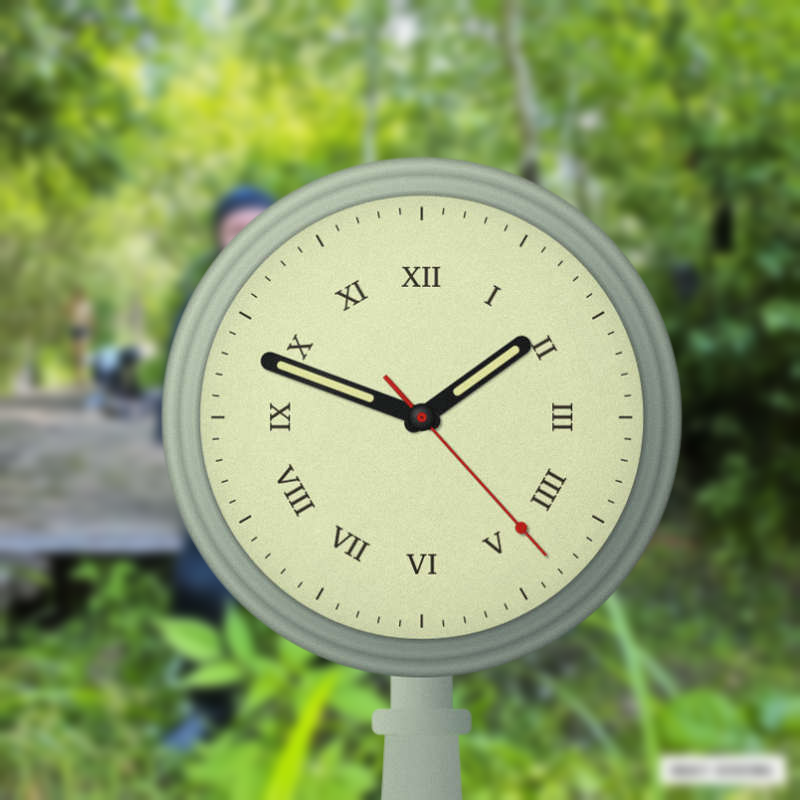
1,48,23
